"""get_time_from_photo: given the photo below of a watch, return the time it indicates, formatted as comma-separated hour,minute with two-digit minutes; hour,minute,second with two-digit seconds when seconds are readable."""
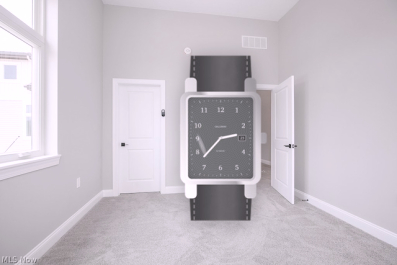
2,37
